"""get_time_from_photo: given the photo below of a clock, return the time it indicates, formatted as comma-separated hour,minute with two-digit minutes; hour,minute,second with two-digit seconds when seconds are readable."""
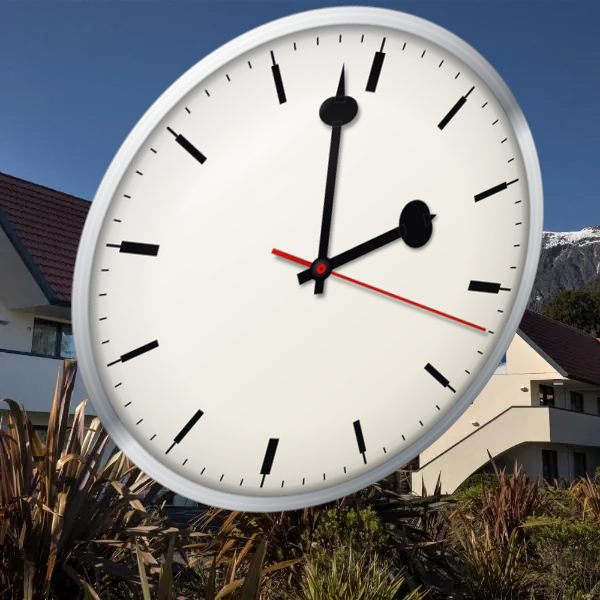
1,58,17
